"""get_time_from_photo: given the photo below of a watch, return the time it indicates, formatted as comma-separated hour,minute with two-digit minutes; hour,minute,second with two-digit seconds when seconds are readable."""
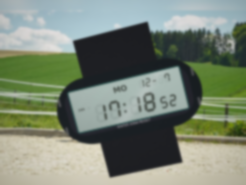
17,18,52
